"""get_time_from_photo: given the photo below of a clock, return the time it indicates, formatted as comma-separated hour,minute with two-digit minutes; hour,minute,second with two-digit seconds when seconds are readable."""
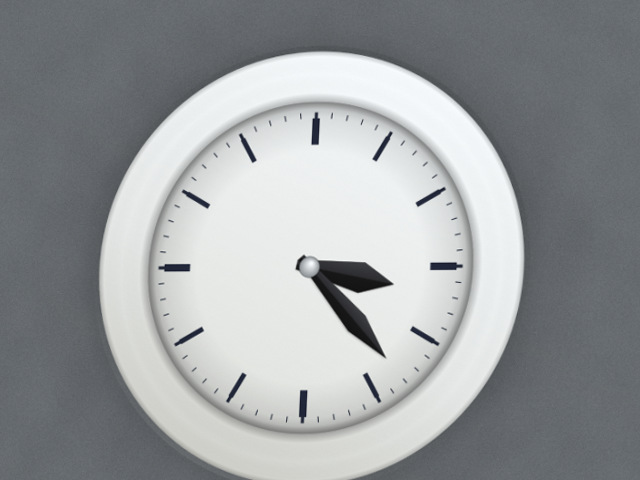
3,23
